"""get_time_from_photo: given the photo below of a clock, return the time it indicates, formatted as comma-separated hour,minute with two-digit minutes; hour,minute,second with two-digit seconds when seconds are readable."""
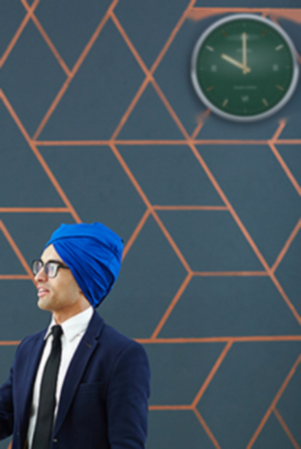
10,00
